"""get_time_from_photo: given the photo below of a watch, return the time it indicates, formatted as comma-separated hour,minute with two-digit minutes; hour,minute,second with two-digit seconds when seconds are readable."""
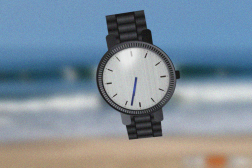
6,33
